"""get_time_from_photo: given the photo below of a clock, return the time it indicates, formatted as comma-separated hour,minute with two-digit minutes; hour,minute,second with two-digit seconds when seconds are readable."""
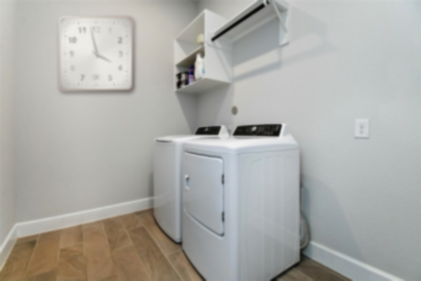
3,58
